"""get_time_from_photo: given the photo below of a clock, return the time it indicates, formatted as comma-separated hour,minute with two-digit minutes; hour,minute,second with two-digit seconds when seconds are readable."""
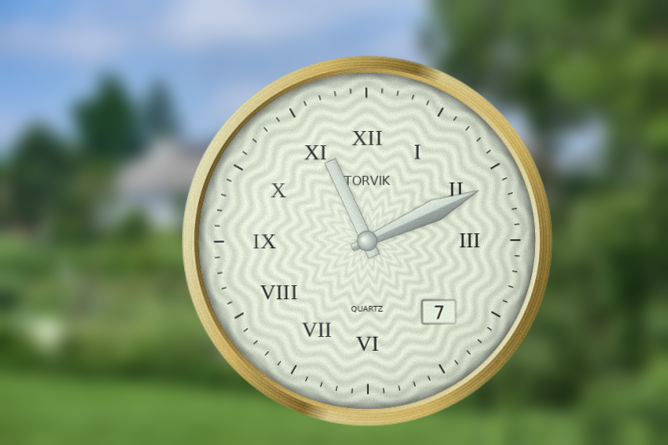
11,11
